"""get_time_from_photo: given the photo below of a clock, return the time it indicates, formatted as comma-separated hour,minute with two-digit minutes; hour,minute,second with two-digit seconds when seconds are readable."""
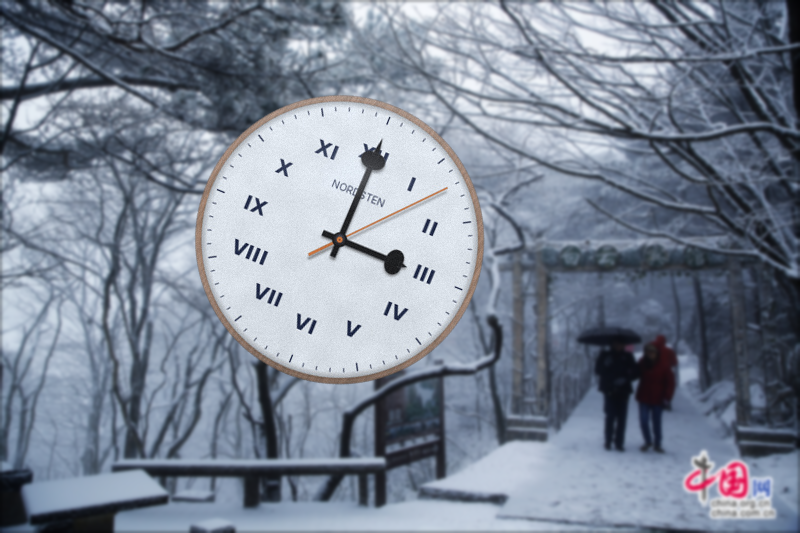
3,00,07
